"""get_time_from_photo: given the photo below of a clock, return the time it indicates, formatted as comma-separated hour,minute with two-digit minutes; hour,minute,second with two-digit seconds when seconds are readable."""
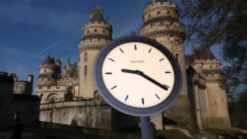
9,21
